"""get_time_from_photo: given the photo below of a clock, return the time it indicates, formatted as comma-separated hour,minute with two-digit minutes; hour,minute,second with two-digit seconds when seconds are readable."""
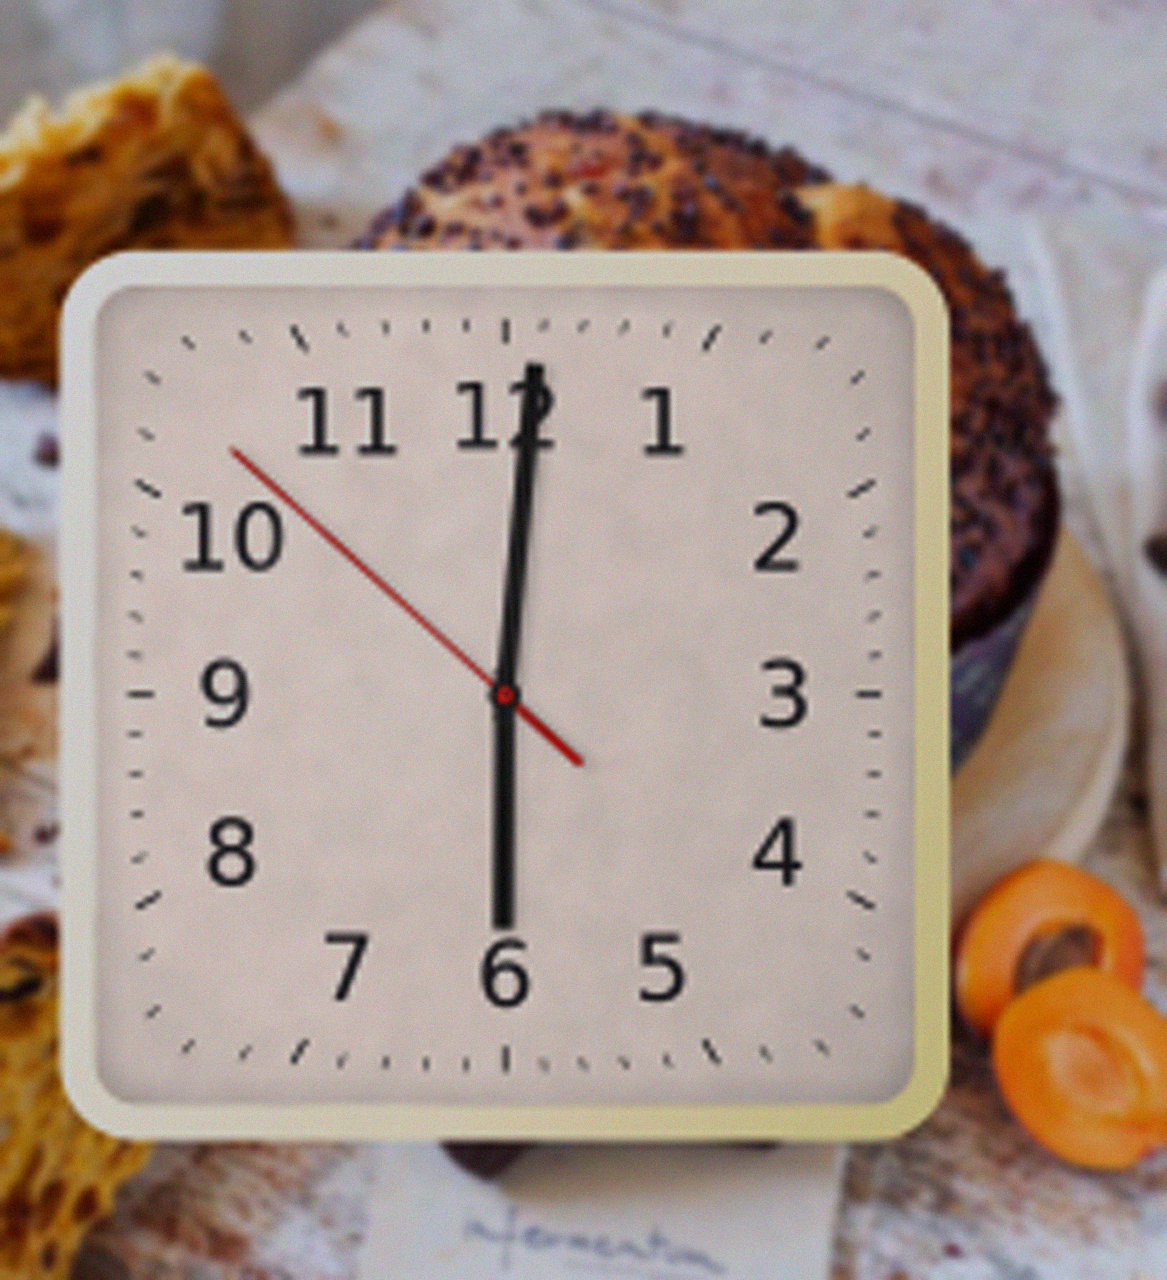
6,00,52
